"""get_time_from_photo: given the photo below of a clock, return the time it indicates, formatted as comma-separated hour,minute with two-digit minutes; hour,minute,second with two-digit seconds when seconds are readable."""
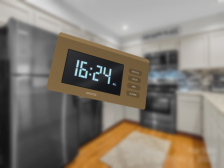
16,24
